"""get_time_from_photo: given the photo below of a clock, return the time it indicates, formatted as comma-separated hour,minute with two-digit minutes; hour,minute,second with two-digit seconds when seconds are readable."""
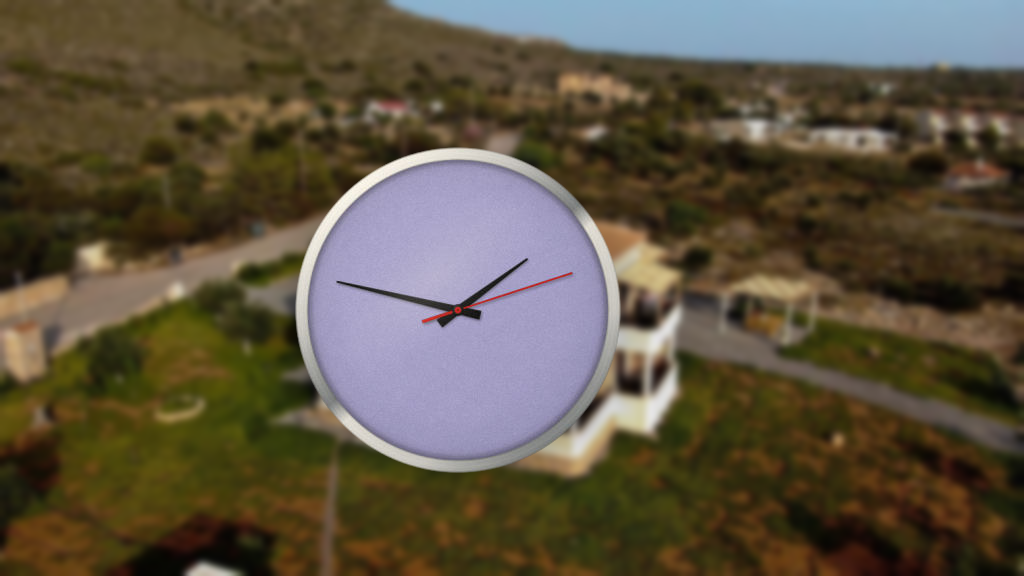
1,47,12
